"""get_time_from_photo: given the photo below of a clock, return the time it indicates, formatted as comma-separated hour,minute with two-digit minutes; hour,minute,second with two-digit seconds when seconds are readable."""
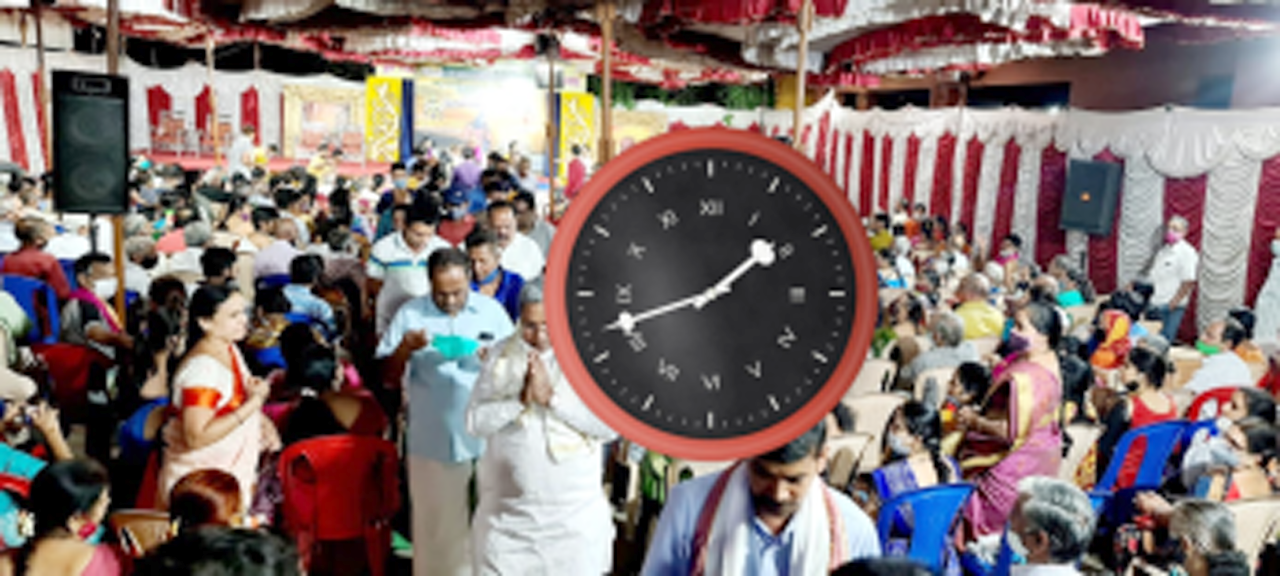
1,42
